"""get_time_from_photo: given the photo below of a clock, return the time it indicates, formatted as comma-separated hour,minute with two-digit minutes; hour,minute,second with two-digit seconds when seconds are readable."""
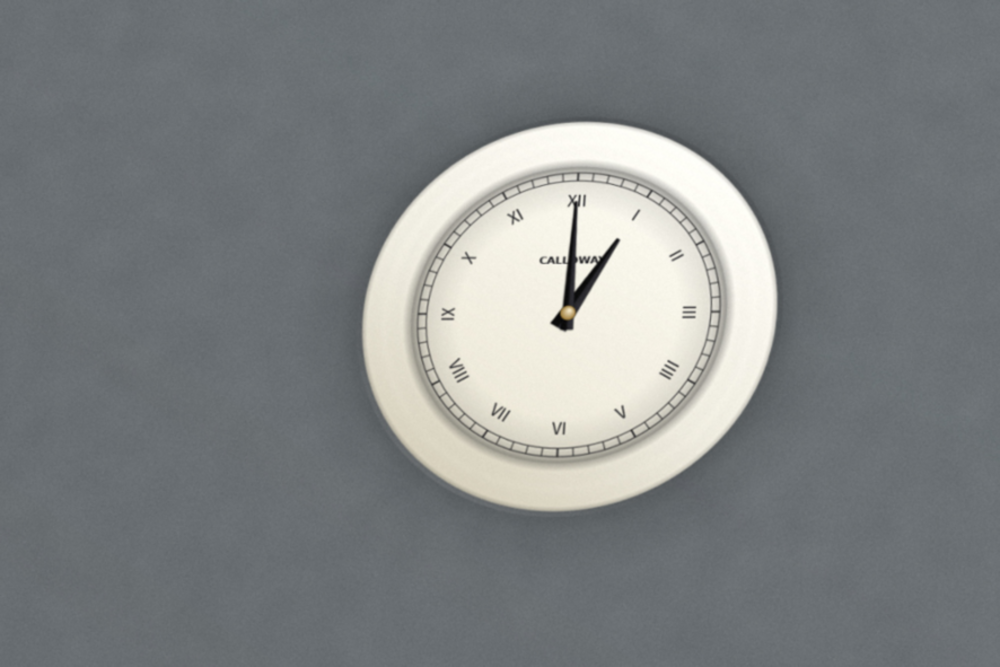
1,00
